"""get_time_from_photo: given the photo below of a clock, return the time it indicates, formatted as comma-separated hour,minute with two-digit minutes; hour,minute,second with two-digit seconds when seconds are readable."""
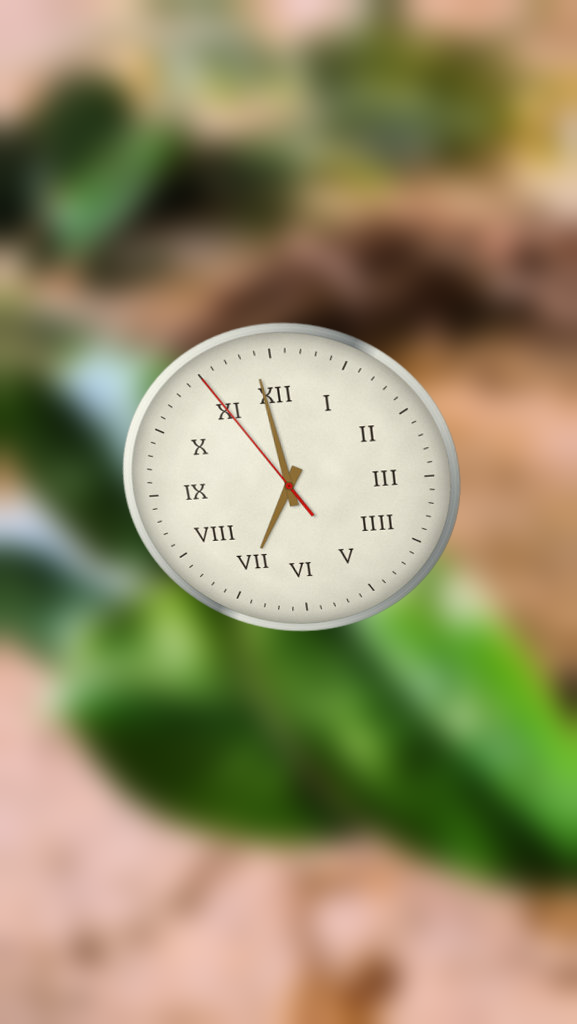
6,58,55
